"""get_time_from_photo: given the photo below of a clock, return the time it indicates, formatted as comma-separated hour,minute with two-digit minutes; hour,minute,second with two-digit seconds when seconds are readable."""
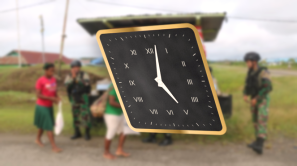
5,02
